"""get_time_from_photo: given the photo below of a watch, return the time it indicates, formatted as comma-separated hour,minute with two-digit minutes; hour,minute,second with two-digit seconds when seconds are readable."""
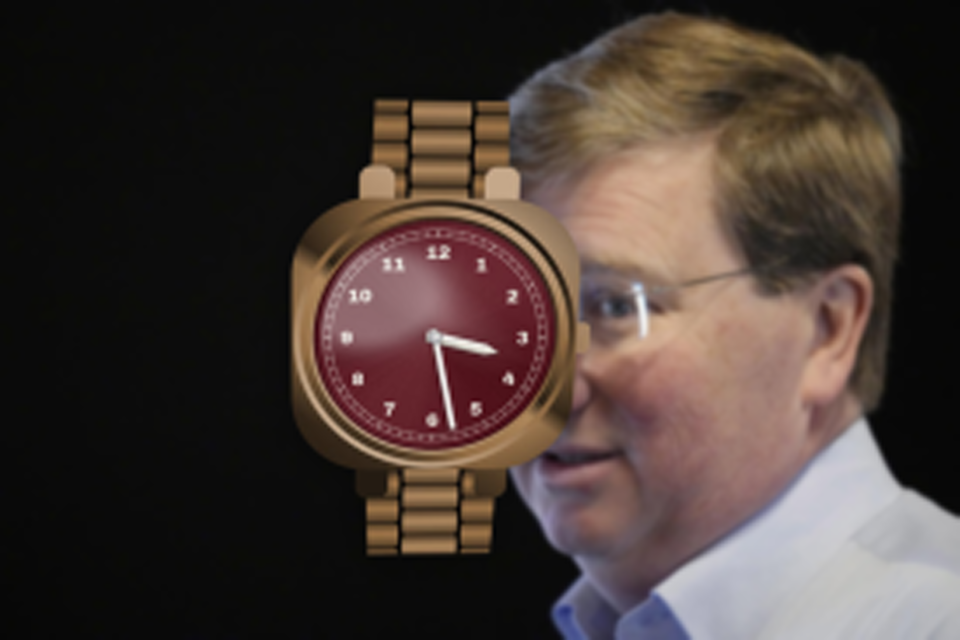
3,28
